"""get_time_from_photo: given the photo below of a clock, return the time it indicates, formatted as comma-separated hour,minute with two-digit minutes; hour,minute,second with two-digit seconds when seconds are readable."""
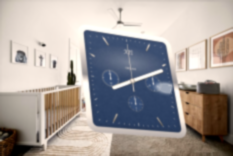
8,11
